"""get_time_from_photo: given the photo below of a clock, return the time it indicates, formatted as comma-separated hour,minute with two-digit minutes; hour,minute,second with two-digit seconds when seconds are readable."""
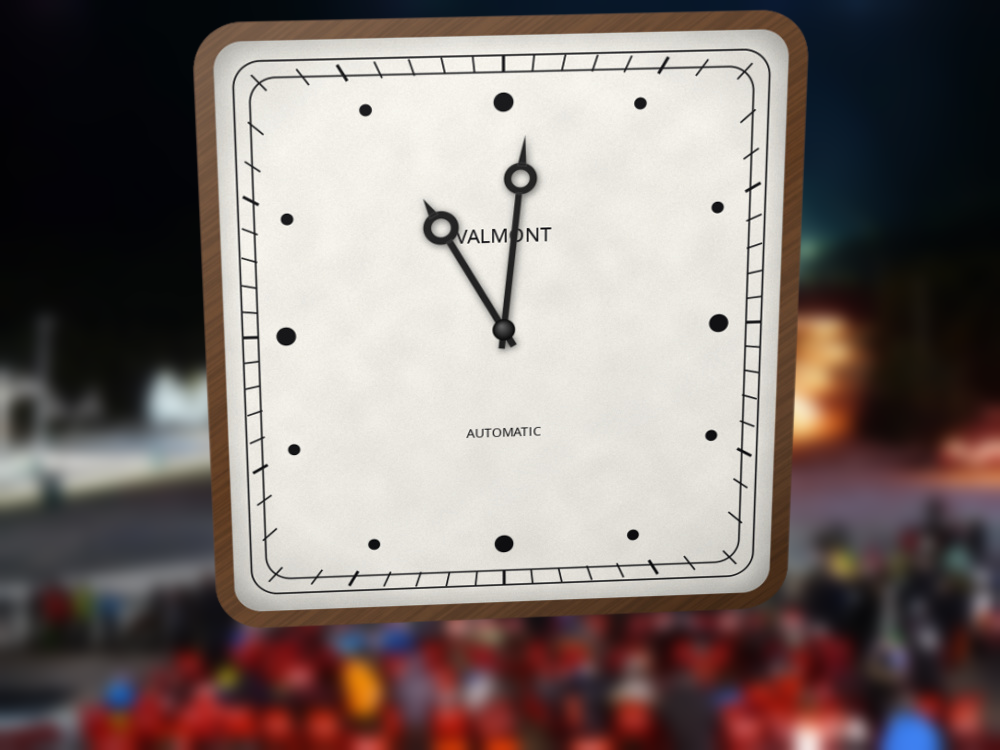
11,01
